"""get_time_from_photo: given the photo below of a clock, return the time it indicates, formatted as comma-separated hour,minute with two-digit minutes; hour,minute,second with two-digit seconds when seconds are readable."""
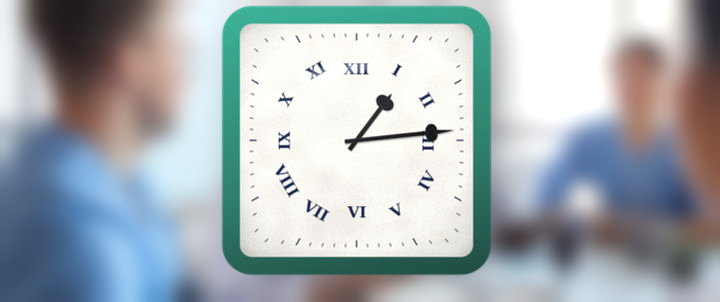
1,14
